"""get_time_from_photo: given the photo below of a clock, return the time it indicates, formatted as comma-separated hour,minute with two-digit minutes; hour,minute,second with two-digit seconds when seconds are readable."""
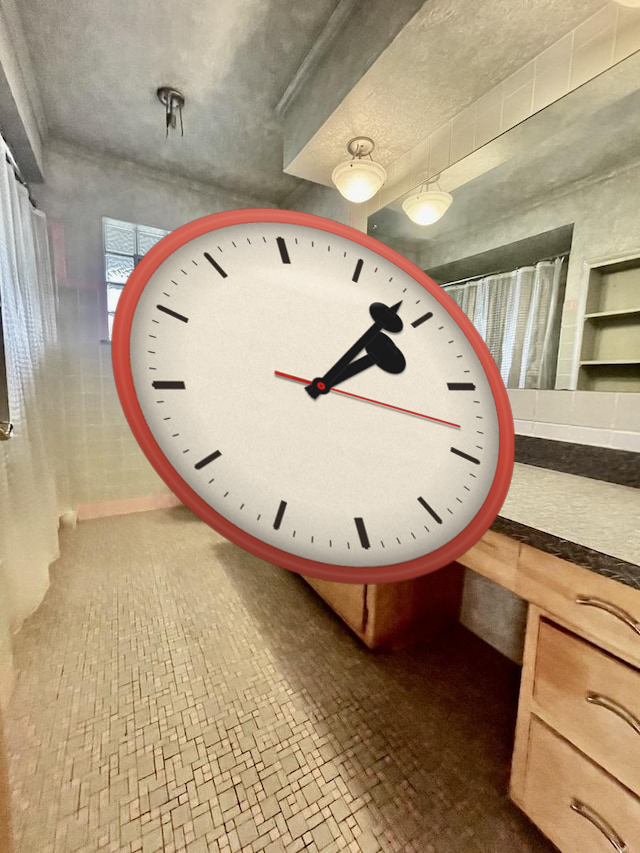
2,08,18
